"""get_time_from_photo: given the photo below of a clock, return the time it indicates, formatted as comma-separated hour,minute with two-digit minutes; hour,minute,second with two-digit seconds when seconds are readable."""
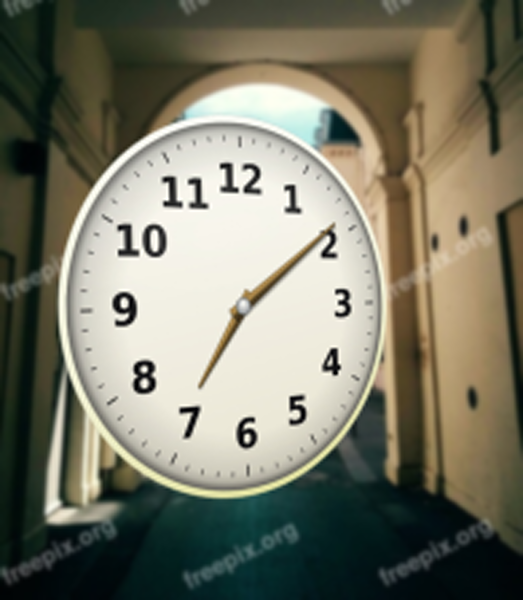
7,09
